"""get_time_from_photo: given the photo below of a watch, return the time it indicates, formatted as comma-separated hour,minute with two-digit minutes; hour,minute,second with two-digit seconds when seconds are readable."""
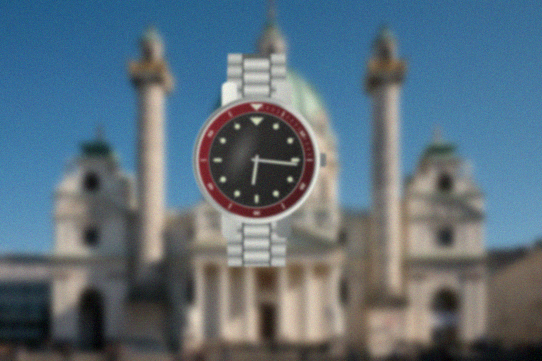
6,16
